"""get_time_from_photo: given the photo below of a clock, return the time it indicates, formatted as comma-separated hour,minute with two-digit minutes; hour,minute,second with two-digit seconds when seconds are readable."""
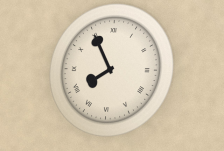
7,55
